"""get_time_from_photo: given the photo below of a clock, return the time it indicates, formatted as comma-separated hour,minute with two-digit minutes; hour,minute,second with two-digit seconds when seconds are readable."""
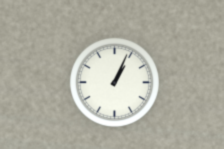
1,04
